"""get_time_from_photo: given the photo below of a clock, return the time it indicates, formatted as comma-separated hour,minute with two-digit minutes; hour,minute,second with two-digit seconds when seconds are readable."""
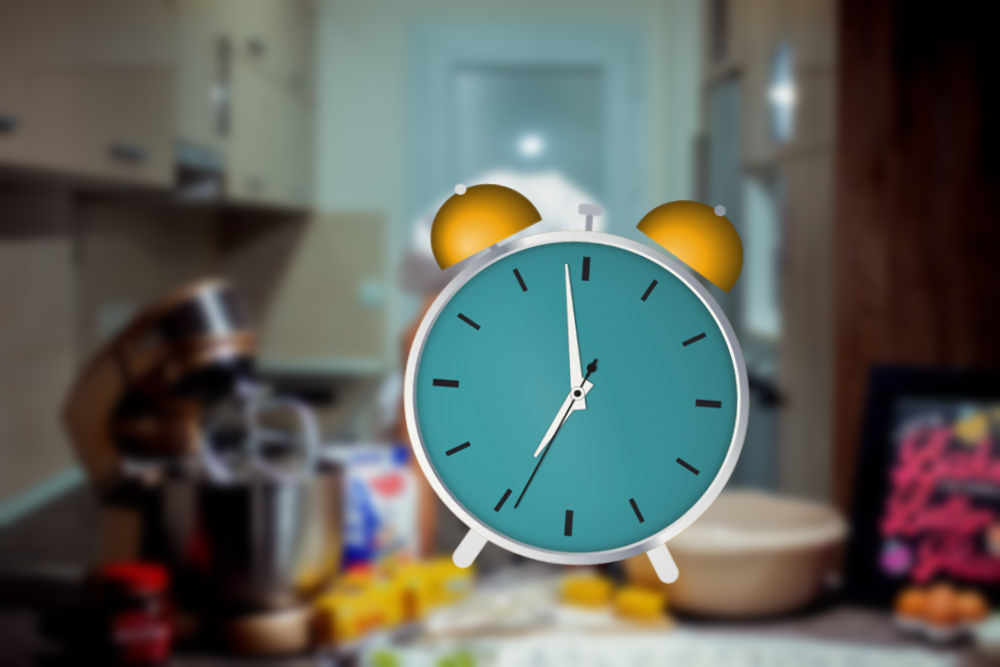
6,58,34
